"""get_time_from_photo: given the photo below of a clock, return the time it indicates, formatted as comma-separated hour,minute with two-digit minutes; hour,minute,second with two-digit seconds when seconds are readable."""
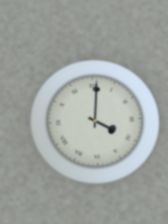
4,01
